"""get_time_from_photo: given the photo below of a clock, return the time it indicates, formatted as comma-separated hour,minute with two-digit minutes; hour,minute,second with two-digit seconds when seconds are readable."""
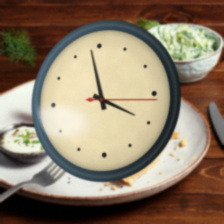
3,58,16
